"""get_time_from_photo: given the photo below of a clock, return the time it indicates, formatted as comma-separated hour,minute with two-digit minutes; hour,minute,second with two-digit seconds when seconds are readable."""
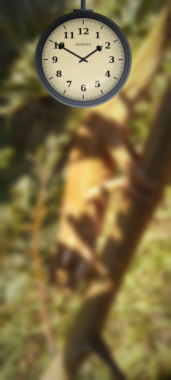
1,50
